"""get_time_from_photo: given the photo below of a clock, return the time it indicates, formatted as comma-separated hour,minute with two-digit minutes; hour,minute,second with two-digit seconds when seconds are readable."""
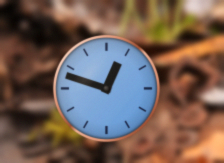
12,48
